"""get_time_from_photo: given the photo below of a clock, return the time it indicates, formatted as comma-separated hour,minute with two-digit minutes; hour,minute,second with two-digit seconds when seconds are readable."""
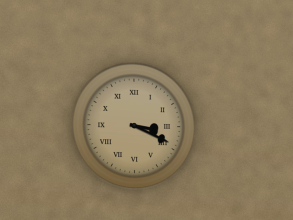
3,19
